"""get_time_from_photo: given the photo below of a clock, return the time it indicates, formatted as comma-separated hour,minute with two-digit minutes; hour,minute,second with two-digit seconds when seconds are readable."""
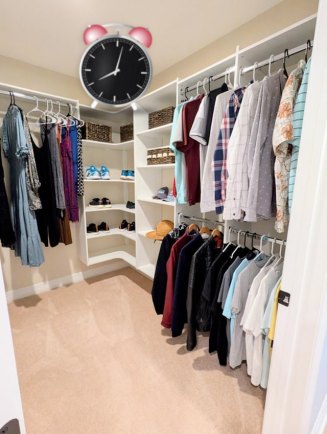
8,02
